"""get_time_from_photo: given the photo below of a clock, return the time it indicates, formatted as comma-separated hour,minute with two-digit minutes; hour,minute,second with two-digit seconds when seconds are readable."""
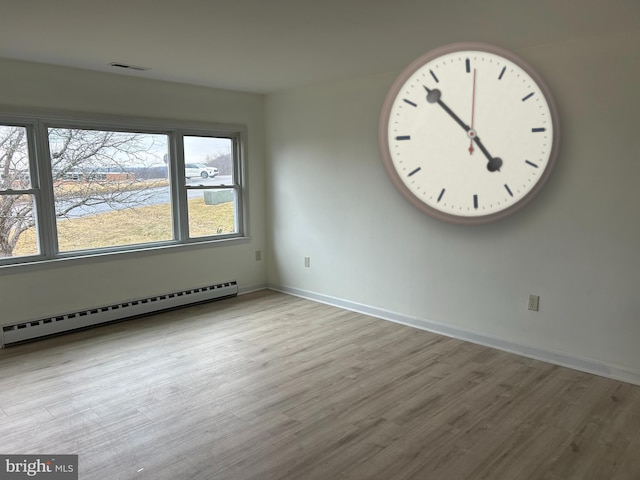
4,53,01
